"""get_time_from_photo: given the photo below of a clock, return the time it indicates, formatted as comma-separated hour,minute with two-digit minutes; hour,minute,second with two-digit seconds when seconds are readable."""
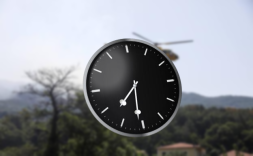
7,31
